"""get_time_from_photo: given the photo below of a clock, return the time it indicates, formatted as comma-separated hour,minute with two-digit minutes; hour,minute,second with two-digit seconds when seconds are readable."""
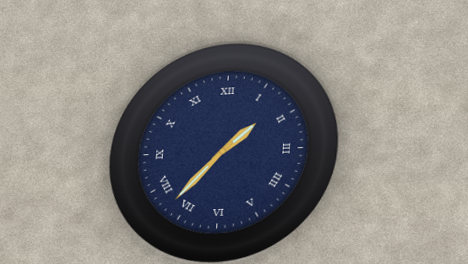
1,37
